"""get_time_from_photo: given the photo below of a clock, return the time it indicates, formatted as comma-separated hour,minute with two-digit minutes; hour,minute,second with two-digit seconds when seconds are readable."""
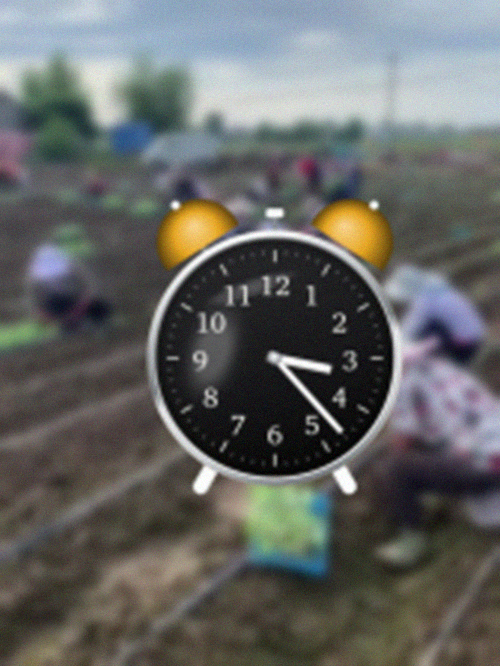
3,23
